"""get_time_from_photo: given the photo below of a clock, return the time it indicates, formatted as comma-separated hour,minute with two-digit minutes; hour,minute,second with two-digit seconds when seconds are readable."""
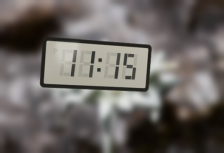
11,15
